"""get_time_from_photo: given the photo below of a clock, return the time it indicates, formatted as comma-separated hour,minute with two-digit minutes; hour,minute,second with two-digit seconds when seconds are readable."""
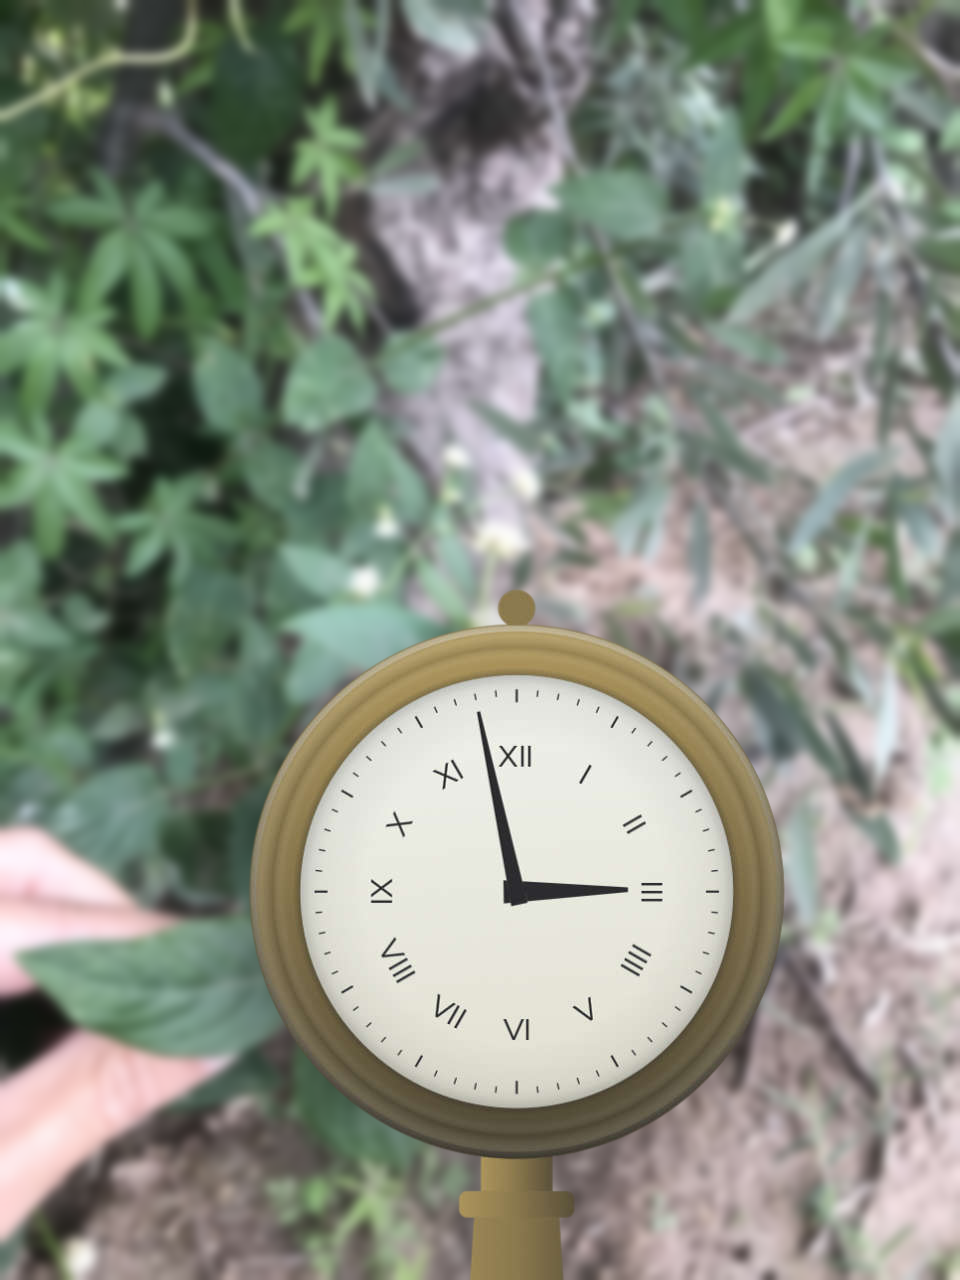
2,58
